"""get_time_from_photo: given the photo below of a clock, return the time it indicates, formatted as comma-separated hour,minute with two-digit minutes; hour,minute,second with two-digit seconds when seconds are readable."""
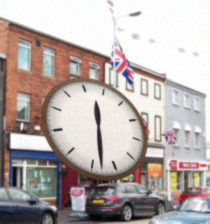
12,33
